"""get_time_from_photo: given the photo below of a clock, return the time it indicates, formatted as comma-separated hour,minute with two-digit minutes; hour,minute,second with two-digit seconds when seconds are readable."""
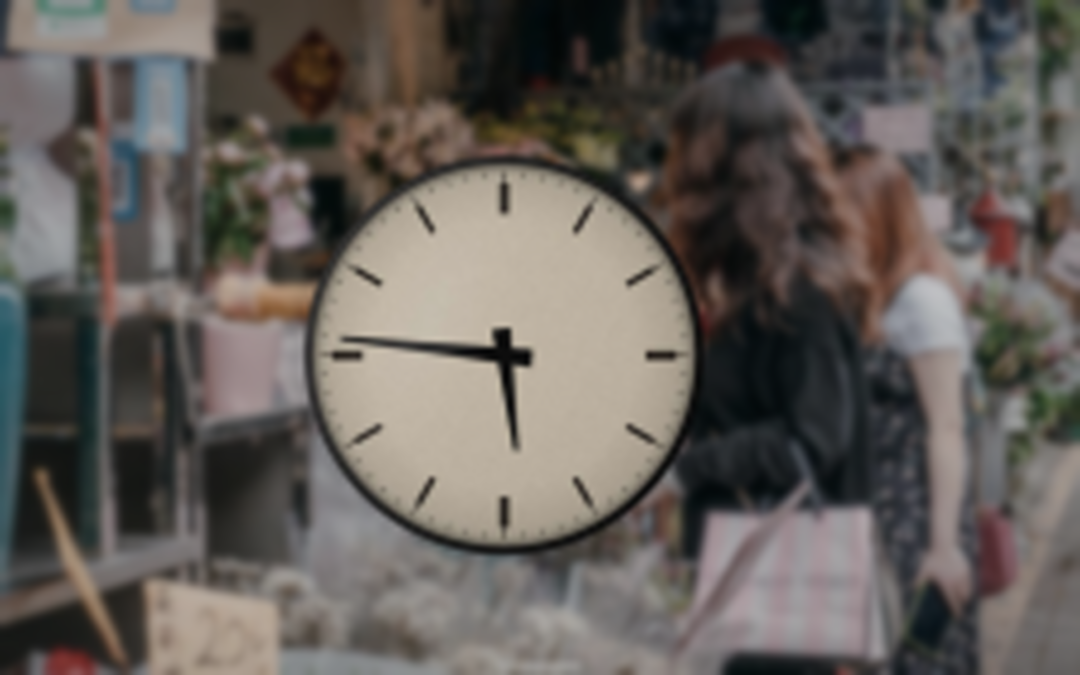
5,46
